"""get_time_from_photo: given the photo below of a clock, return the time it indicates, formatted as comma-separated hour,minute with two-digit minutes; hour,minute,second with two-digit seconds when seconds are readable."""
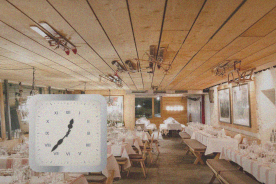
12,37
